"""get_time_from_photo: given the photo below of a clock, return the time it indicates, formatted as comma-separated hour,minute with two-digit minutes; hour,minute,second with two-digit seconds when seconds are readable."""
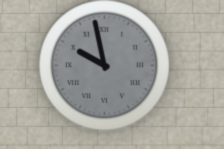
9,58
